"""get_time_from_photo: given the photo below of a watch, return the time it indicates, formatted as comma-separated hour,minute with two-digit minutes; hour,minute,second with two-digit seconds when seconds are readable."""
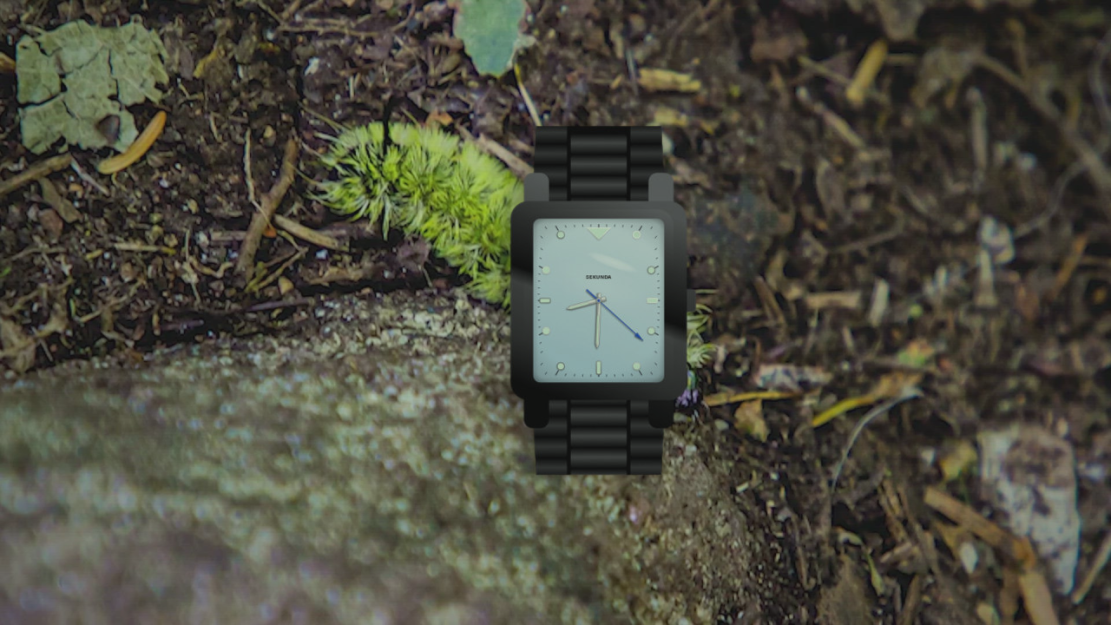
8,30,22
